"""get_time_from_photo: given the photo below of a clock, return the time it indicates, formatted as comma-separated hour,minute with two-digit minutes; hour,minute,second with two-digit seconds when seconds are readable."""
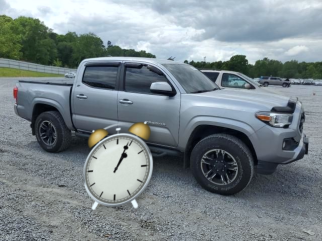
1,04
